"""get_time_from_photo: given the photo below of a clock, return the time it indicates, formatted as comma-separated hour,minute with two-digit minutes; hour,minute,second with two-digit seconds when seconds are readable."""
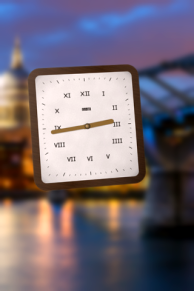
2,44
